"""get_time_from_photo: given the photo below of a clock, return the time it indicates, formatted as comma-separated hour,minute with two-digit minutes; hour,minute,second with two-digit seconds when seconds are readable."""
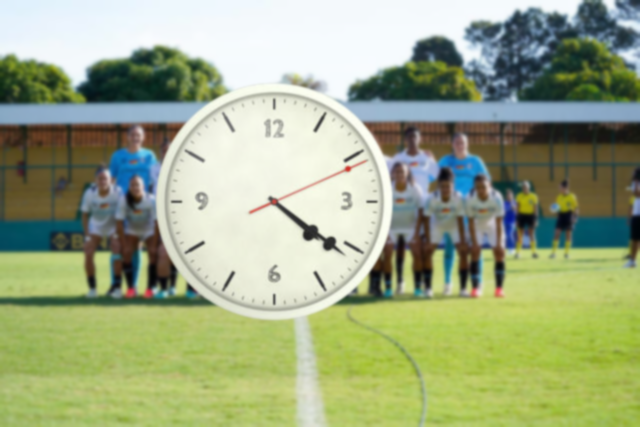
4,21,11
